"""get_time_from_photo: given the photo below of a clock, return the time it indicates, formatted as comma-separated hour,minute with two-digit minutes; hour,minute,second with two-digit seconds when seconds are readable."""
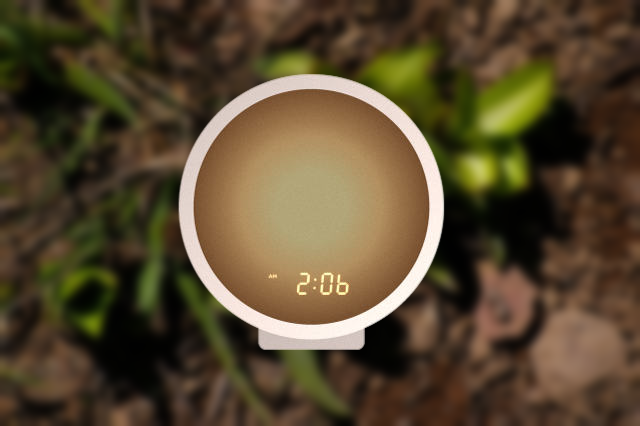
2,06
